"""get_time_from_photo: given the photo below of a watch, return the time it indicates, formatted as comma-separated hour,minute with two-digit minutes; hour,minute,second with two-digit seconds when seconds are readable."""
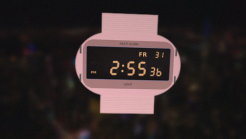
2,55,36
